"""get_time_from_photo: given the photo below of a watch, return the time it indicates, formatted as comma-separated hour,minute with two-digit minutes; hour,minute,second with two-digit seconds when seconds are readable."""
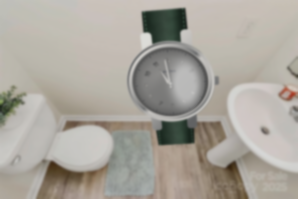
10,59
